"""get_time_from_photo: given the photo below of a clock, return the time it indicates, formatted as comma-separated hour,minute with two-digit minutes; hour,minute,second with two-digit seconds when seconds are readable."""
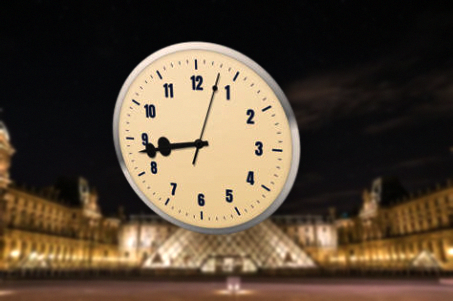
8,43,03
